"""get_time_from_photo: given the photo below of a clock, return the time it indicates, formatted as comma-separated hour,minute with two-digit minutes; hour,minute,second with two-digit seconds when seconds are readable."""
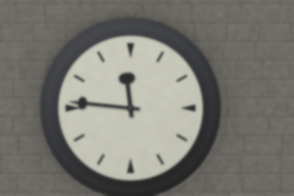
11,46
